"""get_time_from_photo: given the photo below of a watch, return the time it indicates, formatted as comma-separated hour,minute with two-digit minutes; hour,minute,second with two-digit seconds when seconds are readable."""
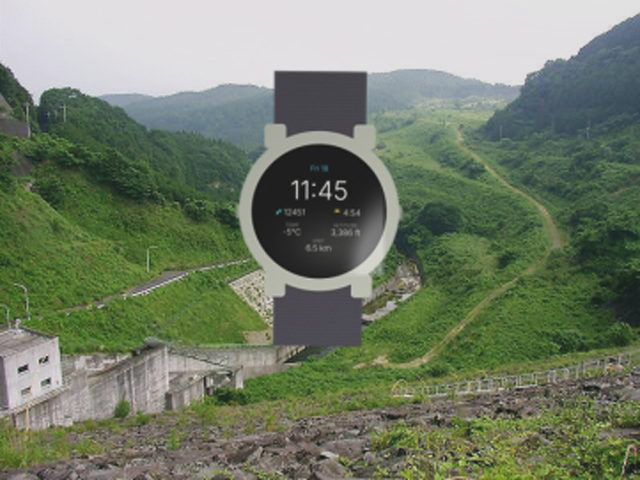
11,45
